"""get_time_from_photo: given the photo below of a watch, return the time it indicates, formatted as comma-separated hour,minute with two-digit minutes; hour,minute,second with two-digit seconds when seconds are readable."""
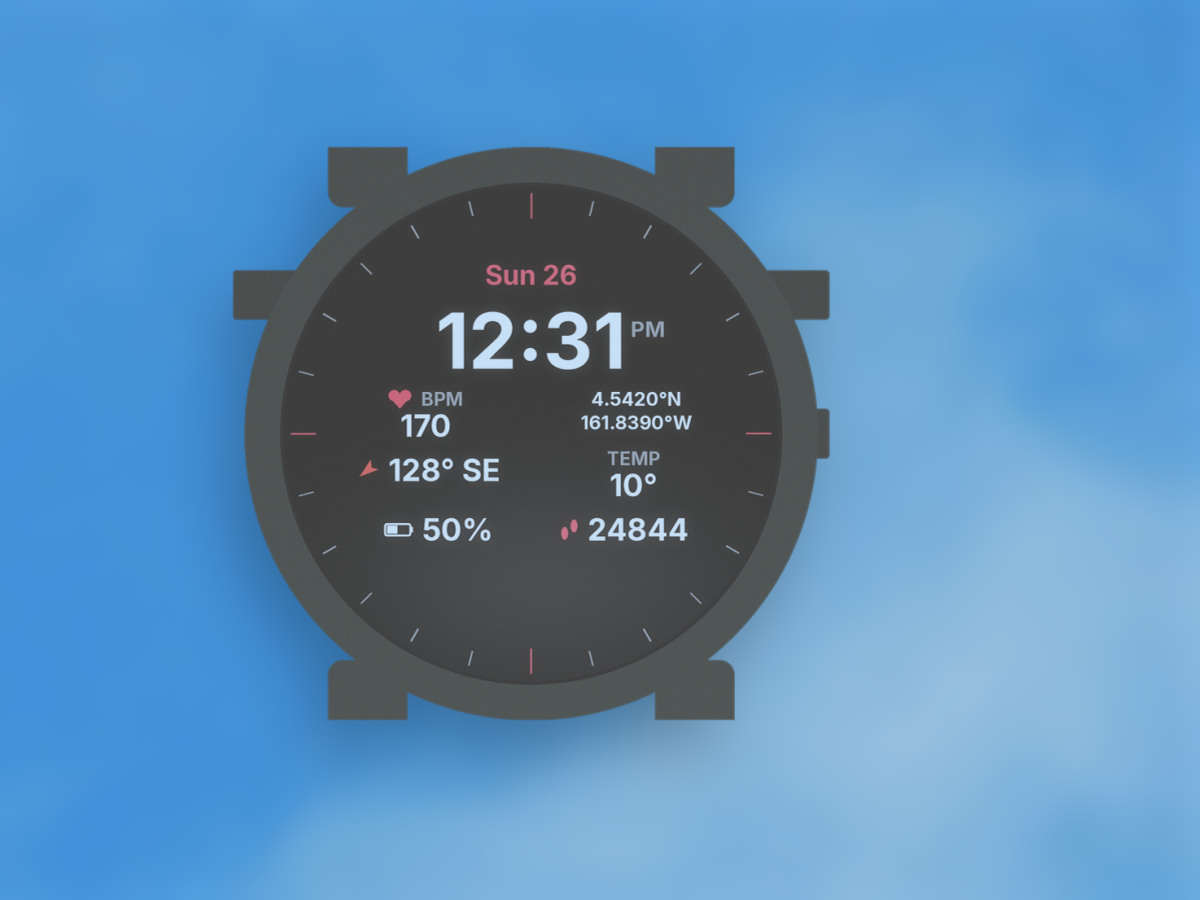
12,31
